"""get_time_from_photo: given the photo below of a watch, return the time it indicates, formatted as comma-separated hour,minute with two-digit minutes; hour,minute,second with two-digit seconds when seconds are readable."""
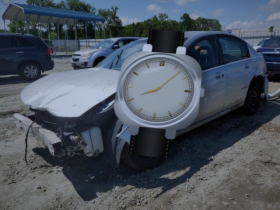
8,07
